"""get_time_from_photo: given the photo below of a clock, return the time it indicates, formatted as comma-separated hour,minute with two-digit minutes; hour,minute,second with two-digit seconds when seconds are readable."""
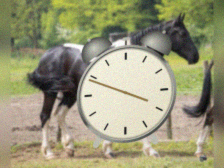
3,49
